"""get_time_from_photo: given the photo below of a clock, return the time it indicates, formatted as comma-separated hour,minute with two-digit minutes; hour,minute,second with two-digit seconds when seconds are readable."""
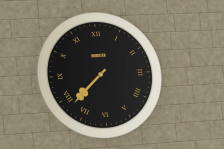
7,38
